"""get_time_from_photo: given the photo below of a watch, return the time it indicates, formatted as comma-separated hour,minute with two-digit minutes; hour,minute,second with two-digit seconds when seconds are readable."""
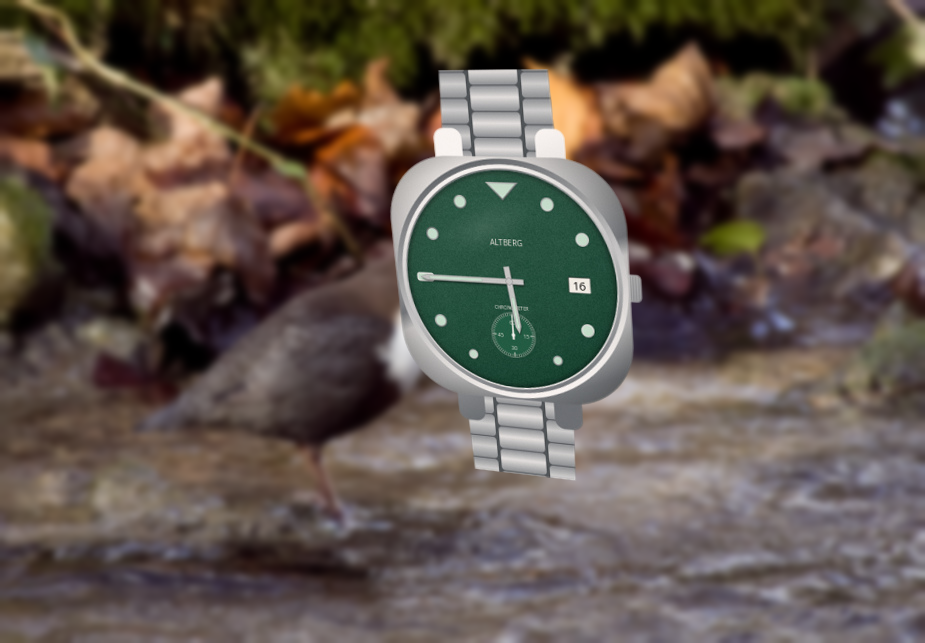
5,45
